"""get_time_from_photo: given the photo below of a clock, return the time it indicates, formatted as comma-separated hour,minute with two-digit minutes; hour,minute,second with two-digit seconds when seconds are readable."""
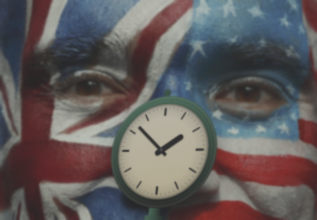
1,52
